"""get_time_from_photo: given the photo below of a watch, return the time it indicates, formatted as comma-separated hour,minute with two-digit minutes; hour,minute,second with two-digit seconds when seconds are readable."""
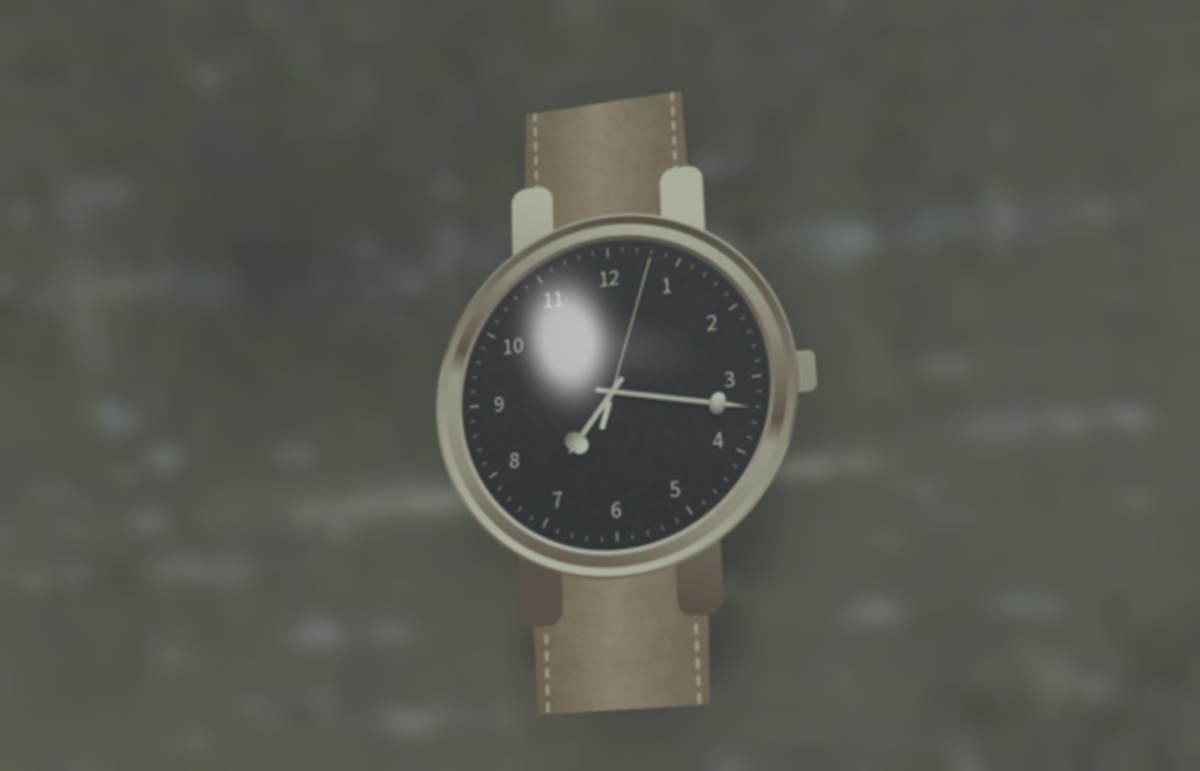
7,17,03
